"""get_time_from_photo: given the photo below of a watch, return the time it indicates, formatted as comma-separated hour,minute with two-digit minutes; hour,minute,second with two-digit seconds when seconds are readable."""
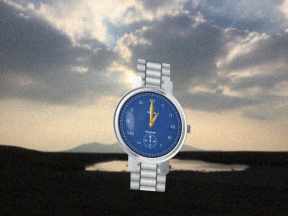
1,00
